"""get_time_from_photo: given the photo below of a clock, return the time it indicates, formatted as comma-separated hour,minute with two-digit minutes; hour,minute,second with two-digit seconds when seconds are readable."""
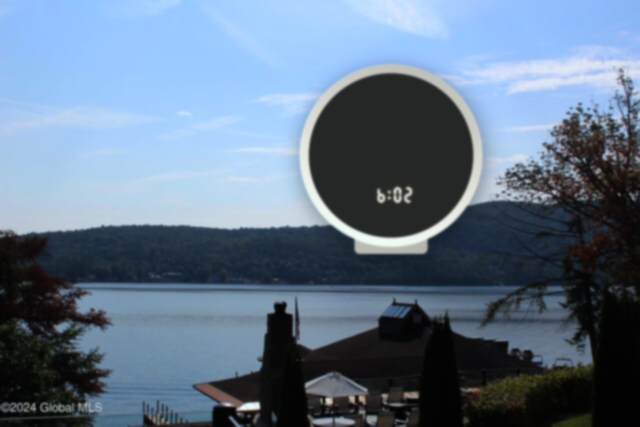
6,02
